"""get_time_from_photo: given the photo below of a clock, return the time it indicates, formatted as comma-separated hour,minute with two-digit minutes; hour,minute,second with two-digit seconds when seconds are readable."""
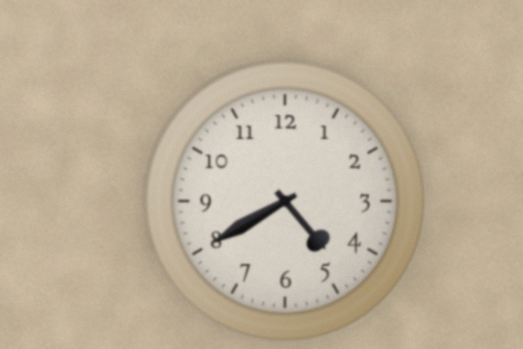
4,40
